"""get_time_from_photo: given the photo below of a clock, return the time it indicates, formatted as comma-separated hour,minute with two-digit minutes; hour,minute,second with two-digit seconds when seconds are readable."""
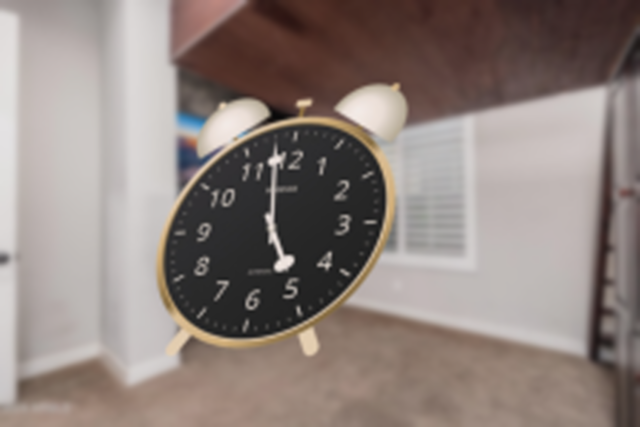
4,58
